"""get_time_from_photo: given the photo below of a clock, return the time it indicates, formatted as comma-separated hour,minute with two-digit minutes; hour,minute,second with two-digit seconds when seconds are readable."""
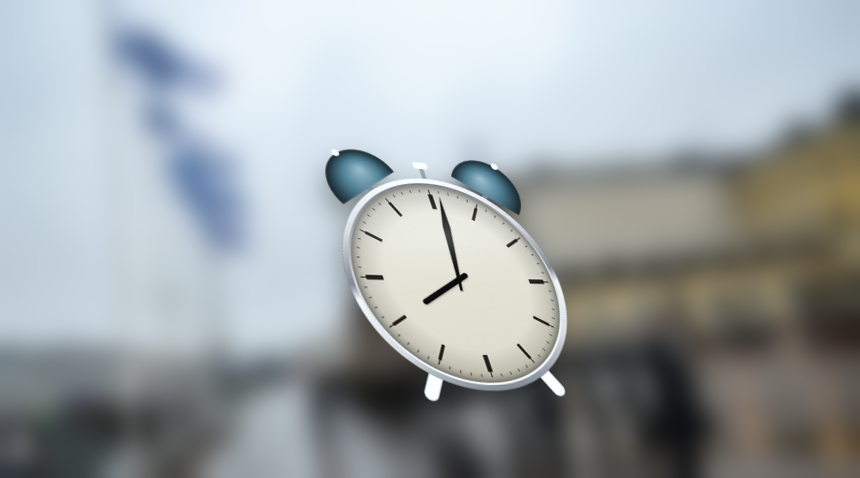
8,01
